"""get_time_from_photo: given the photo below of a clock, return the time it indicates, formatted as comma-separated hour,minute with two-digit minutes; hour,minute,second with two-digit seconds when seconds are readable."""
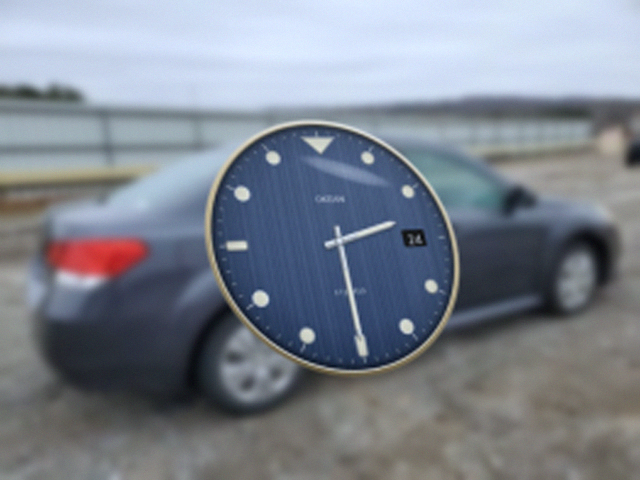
2,30
